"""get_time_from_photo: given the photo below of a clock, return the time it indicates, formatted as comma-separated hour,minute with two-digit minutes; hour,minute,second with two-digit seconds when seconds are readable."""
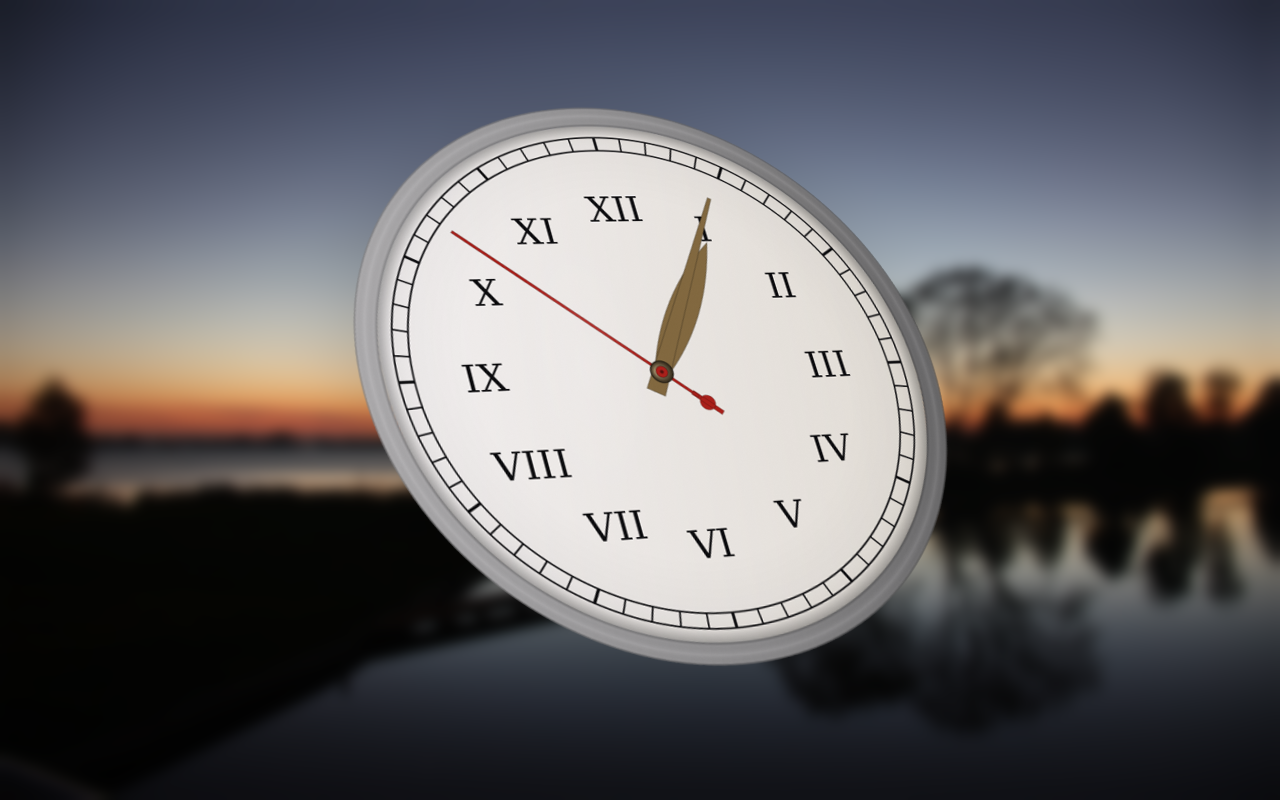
1,04,52
